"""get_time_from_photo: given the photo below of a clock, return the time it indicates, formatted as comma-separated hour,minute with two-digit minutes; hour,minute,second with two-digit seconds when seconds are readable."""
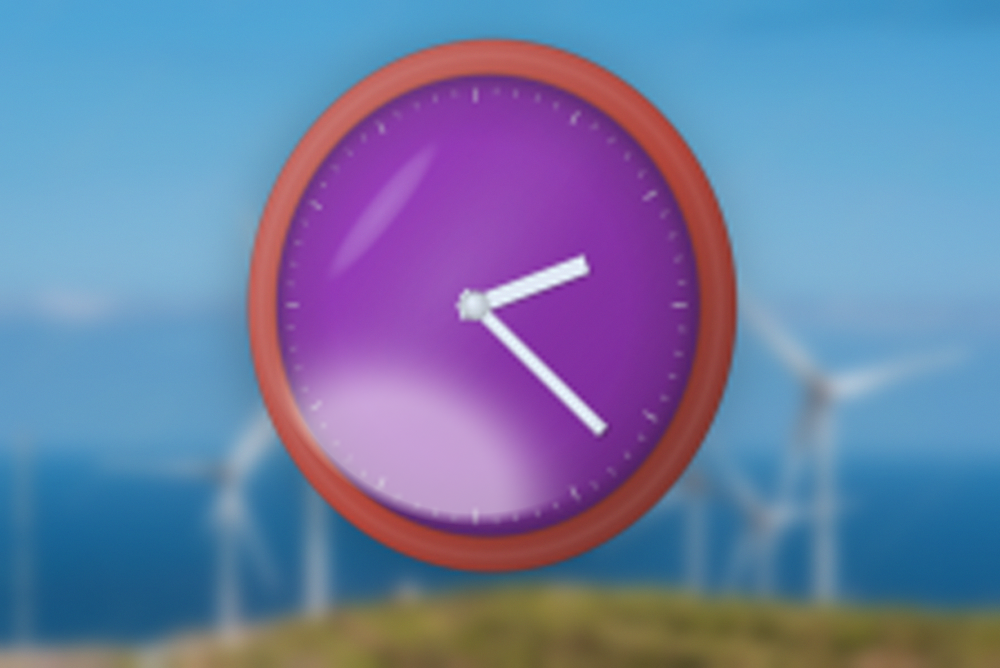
2,22
